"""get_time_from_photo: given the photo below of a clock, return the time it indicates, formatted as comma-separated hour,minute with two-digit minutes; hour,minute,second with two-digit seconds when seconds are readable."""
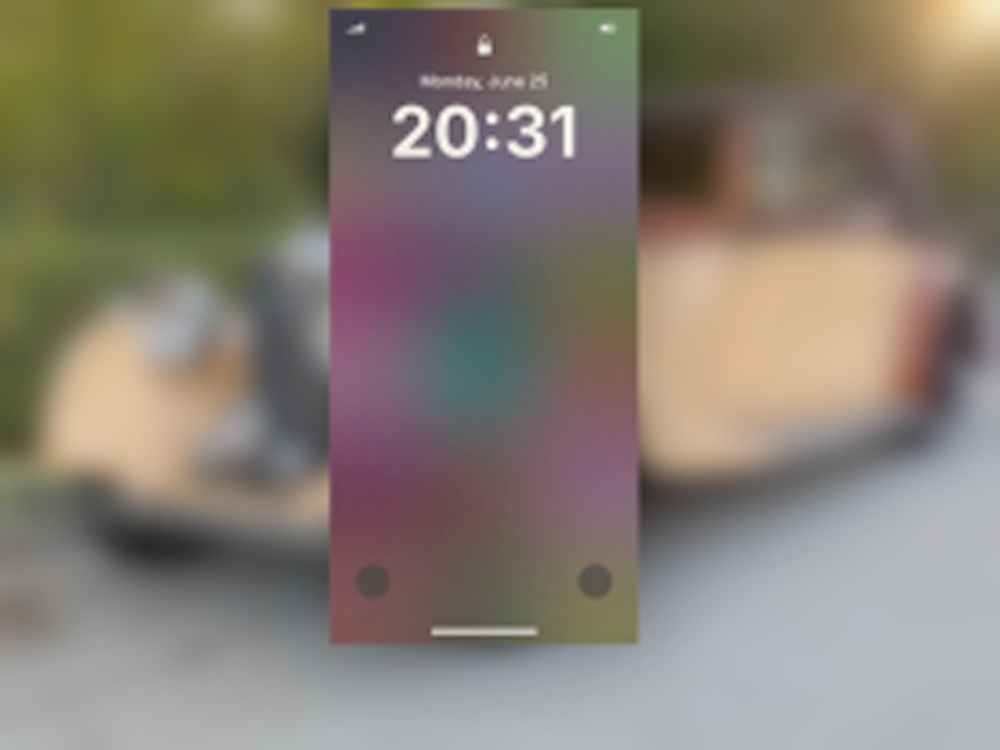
20,31
